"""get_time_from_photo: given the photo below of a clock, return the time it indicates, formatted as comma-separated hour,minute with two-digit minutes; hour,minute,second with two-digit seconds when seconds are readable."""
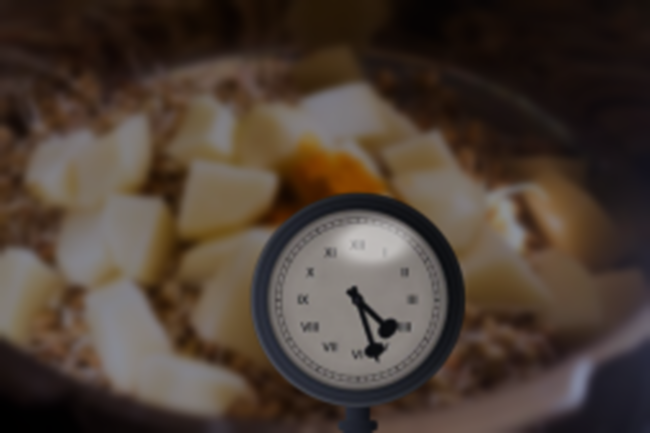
4,27
